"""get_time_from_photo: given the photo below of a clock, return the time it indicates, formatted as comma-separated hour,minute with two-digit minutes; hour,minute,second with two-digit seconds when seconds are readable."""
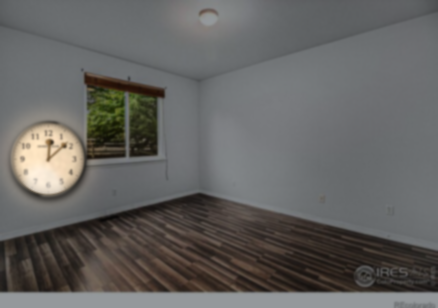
12,08
